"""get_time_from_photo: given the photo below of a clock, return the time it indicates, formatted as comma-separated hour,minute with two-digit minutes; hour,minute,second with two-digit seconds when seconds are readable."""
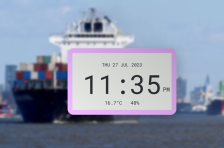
11,35
